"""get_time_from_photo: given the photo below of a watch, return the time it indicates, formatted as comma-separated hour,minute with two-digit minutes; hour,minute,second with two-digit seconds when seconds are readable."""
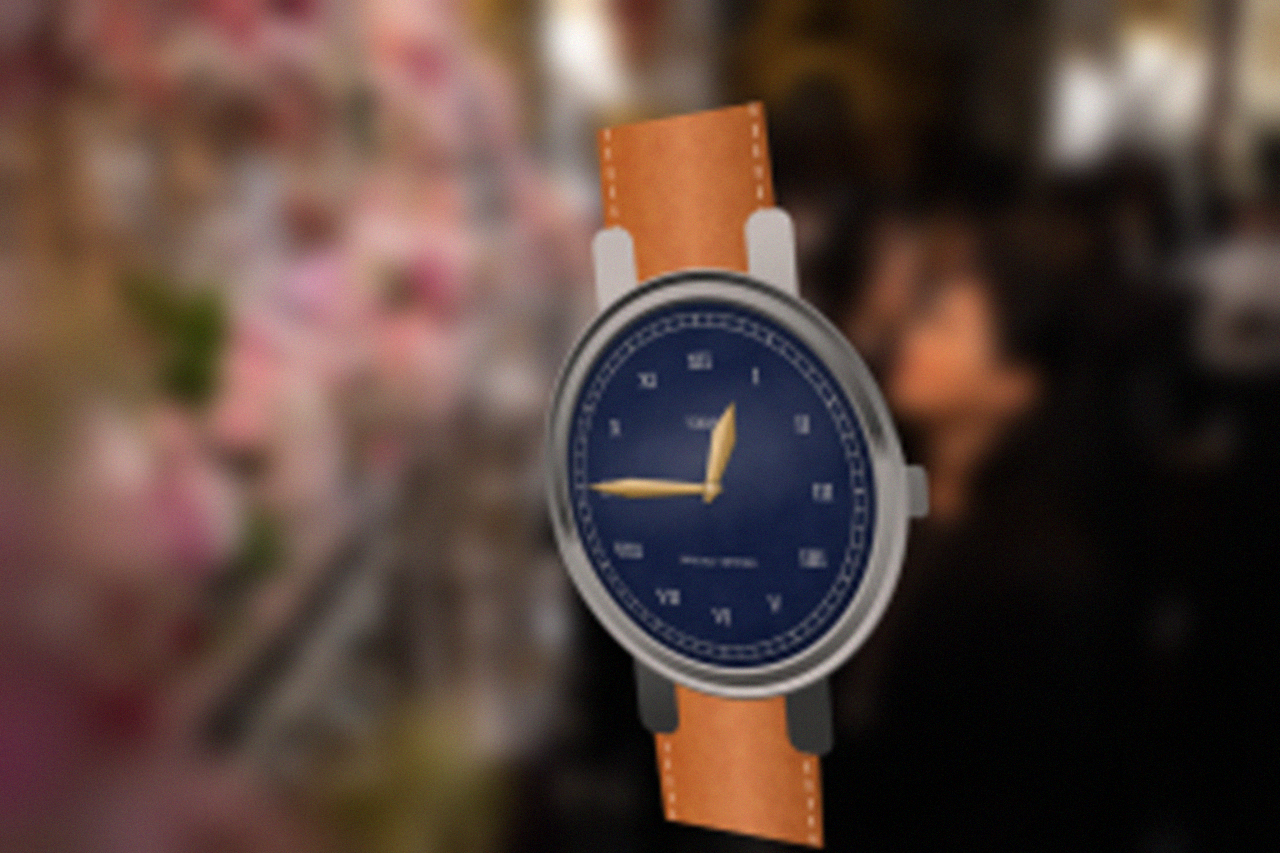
12,45
